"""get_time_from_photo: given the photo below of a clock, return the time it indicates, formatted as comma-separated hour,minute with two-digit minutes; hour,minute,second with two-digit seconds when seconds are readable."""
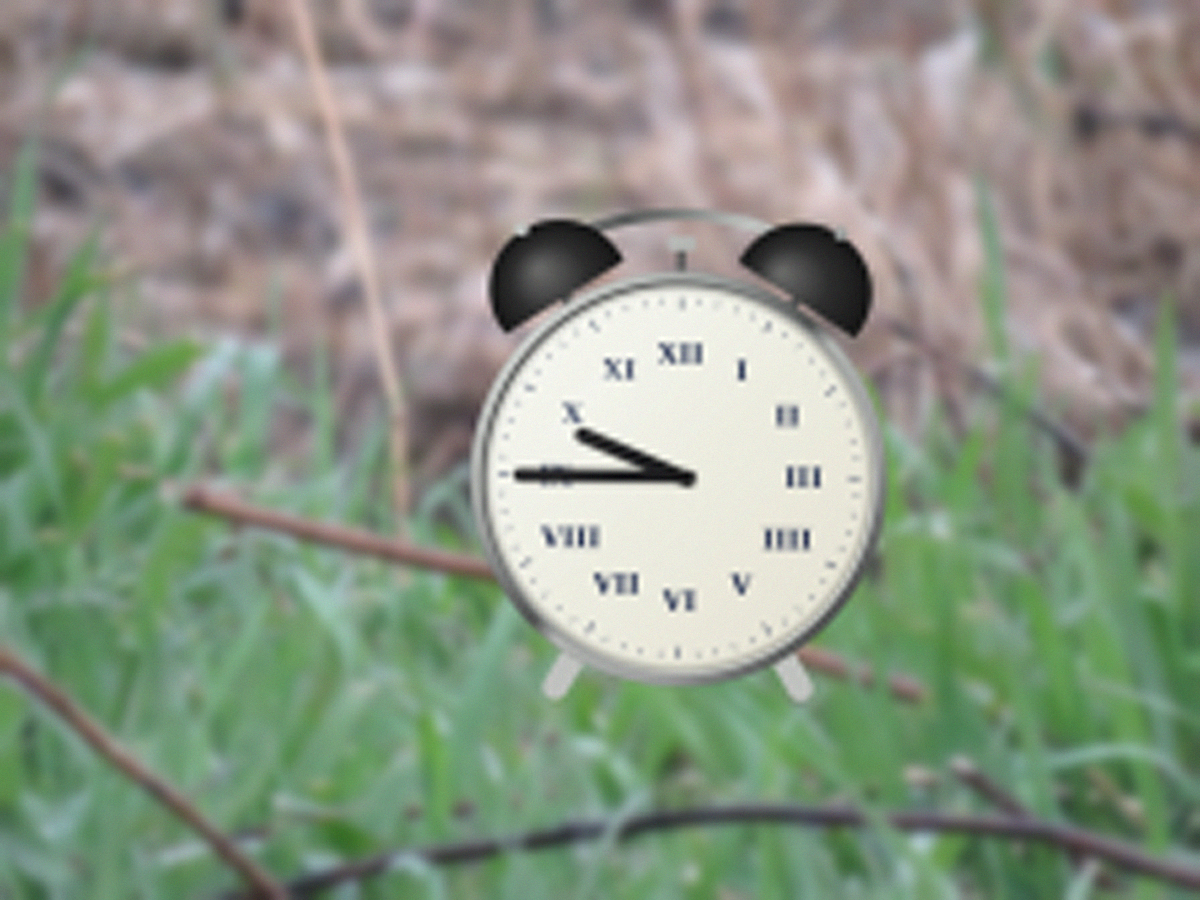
9,45
